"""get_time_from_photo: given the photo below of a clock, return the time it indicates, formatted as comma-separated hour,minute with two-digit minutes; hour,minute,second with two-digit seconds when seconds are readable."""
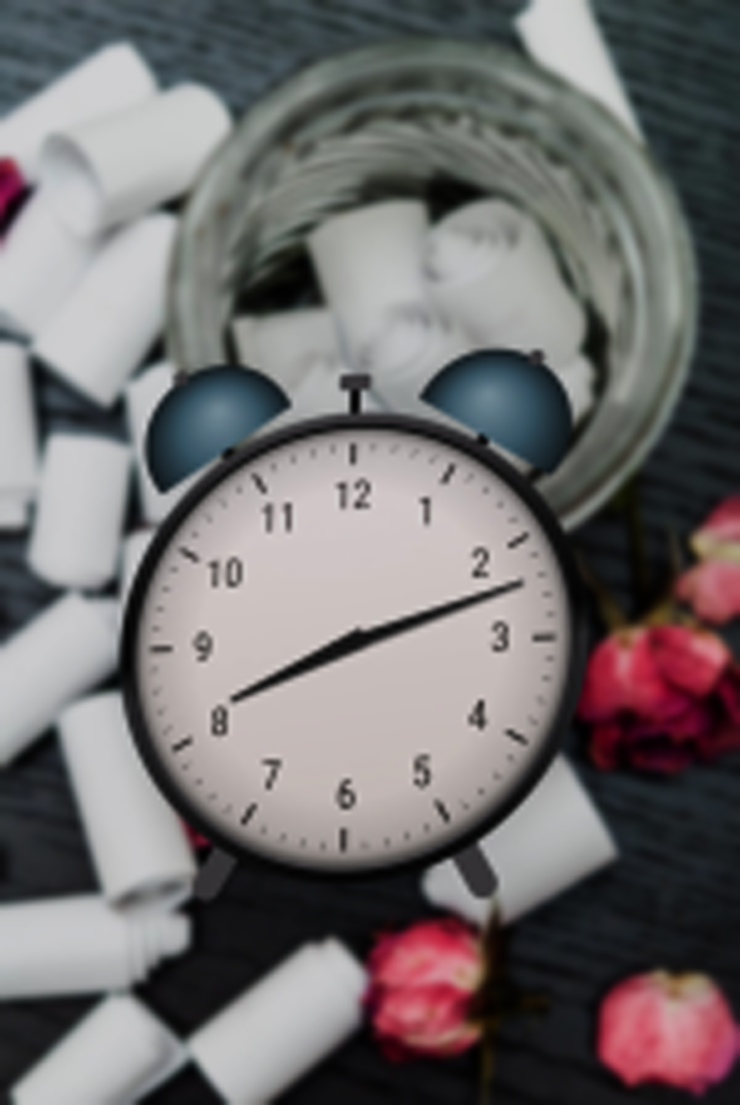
8,12
